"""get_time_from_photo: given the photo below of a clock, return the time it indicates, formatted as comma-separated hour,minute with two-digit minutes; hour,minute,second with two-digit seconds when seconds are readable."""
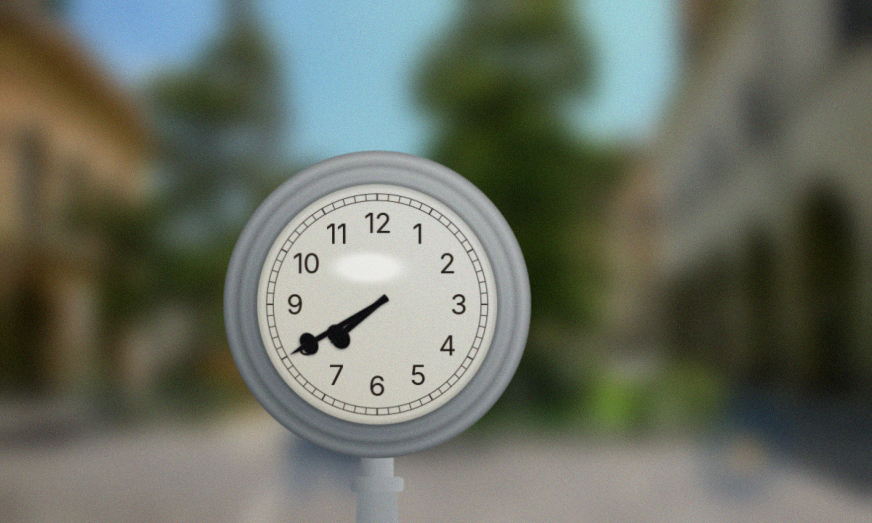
7,40
